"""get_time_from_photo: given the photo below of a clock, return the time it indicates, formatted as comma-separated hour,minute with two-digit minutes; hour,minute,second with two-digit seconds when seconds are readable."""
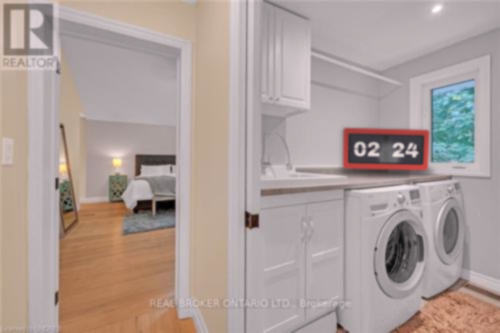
2,24
